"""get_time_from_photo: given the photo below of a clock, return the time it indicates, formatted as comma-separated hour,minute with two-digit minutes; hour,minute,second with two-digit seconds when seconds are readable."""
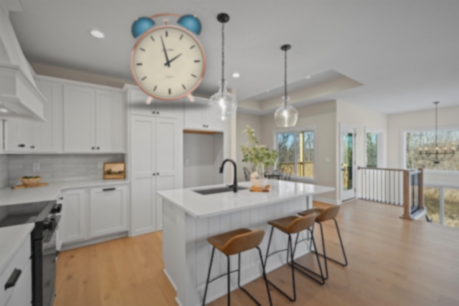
1,58
